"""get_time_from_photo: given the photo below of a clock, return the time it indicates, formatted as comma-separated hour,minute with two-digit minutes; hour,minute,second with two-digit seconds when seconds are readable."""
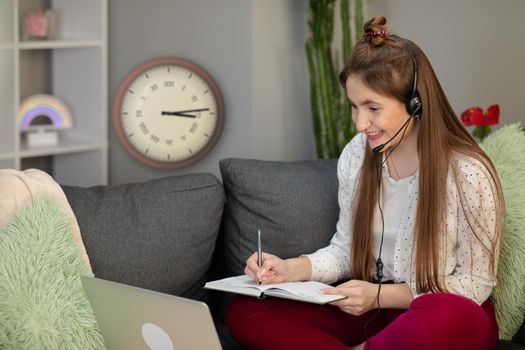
3,14
